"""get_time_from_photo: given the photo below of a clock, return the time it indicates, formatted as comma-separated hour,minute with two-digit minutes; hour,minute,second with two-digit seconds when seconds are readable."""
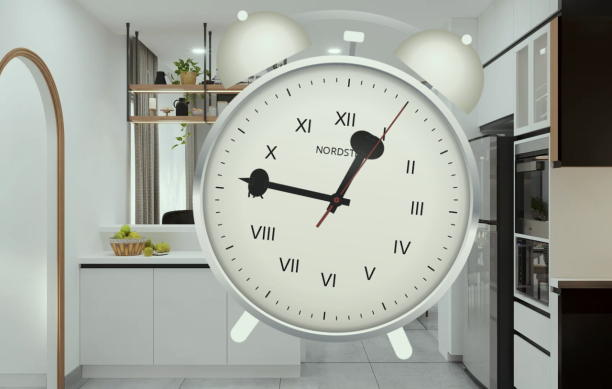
12,46,05
